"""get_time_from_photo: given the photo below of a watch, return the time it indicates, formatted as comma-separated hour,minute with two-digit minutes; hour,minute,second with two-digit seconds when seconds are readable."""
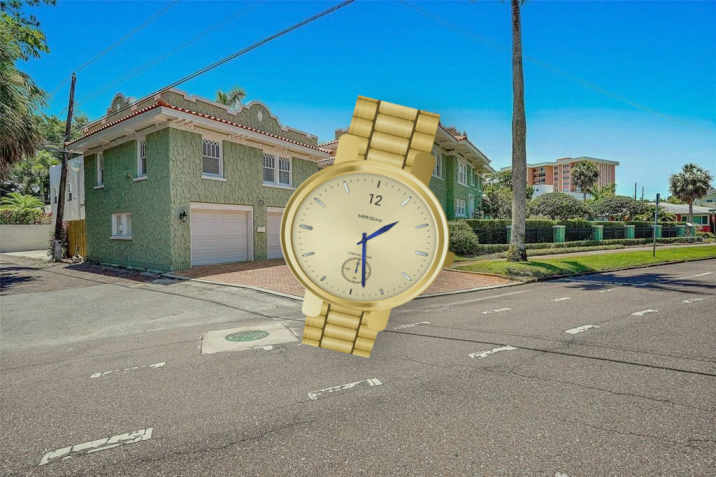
1,28
